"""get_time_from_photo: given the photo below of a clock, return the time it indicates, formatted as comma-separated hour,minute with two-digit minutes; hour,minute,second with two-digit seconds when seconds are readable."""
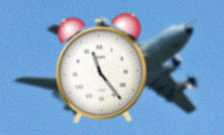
11,24
